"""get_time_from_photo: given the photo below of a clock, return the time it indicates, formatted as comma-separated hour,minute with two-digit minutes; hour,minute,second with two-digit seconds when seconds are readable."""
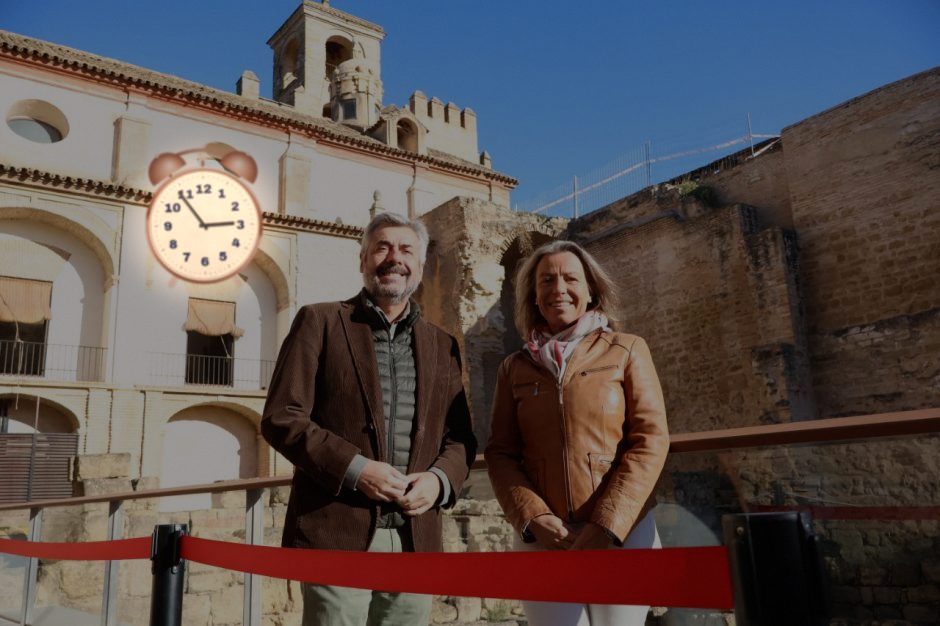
2,54
